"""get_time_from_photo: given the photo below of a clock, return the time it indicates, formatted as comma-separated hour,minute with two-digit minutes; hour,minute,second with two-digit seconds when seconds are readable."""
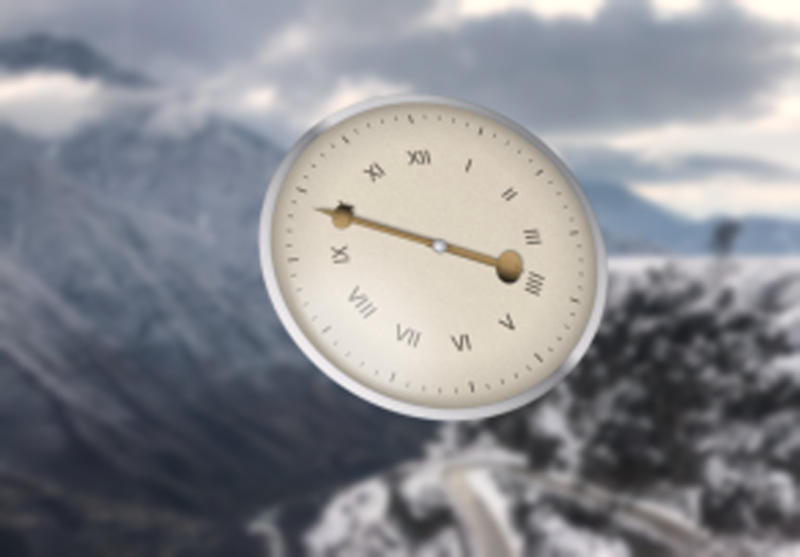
3,49
